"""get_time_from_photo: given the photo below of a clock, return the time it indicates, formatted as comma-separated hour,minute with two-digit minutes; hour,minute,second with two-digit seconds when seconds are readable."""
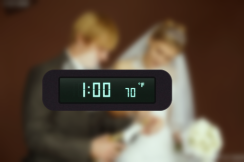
1,00
